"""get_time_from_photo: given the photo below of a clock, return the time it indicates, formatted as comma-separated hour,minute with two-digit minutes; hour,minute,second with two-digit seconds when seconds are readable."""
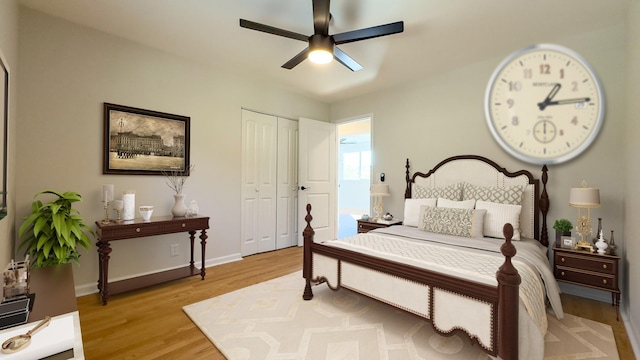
1,14
